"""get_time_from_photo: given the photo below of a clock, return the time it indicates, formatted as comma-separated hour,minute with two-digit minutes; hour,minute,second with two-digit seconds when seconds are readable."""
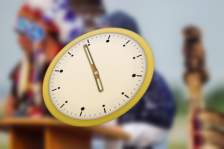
4,54
